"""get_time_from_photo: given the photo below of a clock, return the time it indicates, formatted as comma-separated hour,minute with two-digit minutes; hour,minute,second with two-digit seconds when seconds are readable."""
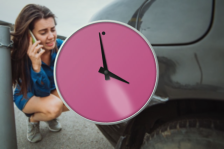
3,59
